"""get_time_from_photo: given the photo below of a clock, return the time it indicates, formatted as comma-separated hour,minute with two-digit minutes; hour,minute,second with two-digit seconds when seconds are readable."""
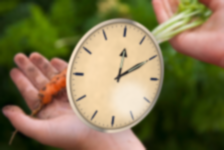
12,10
